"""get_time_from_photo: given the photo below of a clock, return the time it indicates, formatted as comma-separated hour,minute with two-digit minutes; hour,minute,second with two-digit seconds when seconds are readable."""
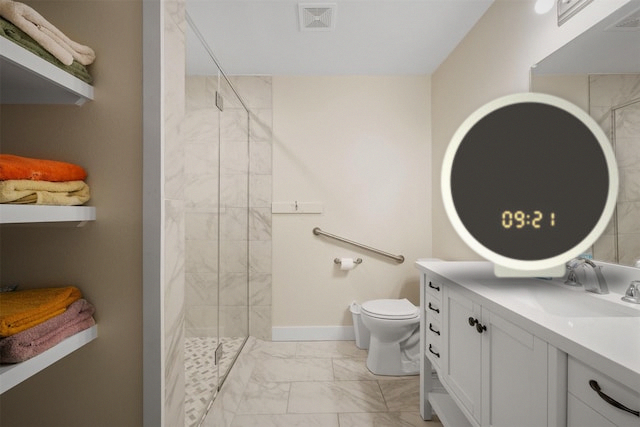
9,21
